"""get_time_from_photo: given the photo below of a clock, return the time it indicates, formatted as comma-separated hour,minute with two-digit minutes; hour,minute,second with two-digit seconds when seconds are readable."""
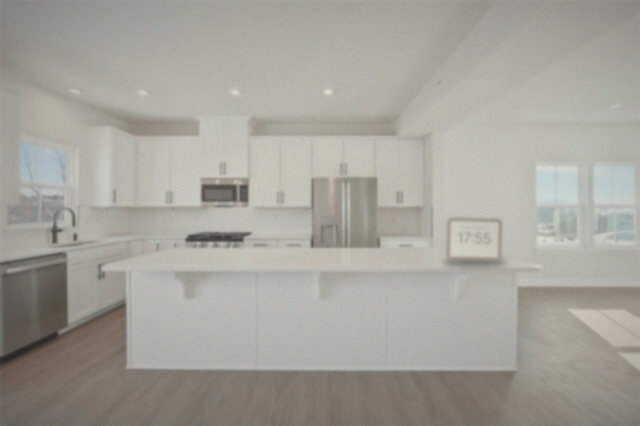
17,55
